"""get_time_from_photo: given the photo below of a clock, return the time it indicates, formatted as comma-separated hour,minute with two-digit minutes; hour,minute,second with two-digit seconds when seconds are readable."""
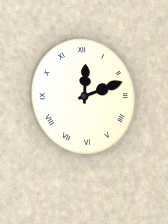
12,12
